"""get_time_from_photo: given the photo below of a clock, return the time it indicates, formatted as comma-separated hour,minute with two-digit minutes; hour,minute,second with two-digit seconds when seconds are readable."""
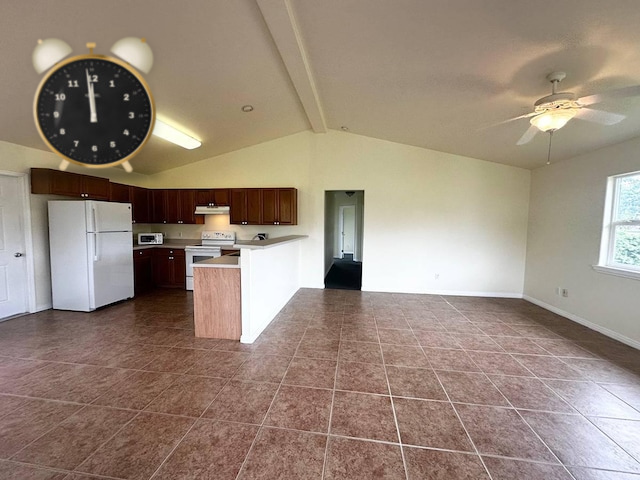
11,59
